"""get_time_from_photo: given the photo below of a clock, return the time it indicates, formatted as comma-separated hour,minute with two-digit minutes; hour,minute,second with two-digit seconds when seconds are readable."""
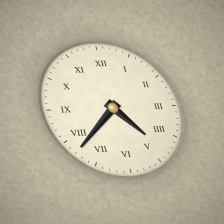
4,38
